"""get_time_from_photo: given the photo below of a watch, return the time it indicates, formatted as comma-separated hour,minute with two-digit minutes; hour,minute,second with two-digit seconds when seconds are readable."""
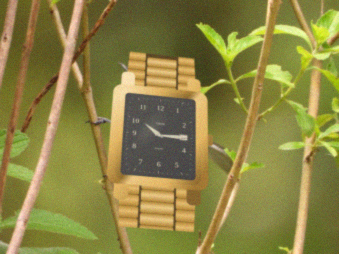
10,15
